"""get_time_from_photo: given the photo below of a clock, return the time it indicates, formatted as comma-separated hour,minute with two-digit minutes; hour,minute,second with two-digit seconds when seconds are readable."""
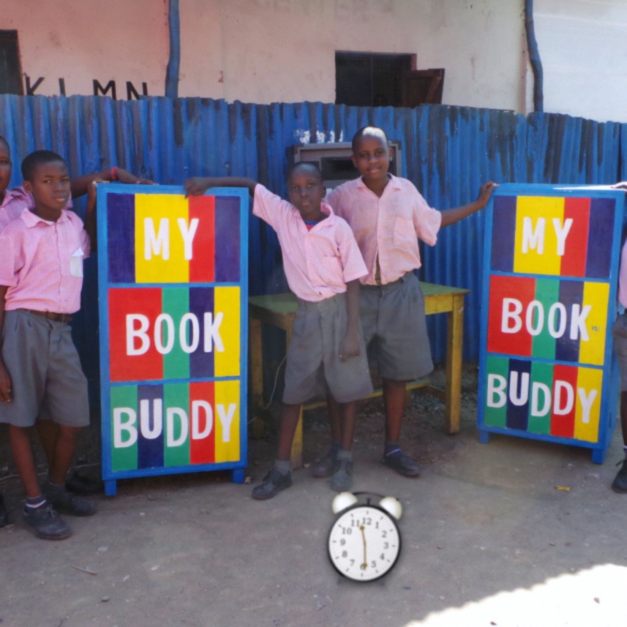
11,29
